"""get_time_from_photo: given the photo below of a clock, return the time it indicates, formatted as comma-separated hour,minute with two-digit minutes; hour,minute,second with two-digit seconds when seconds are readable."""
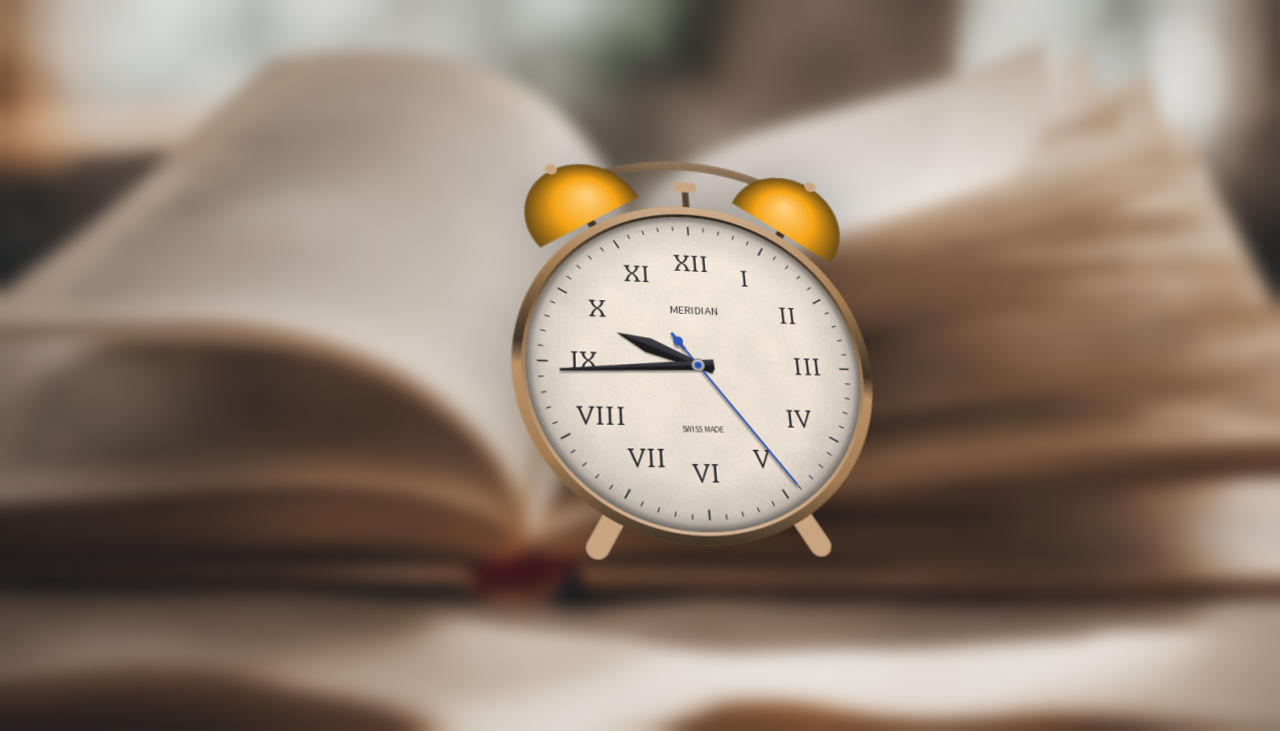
9,44,24
